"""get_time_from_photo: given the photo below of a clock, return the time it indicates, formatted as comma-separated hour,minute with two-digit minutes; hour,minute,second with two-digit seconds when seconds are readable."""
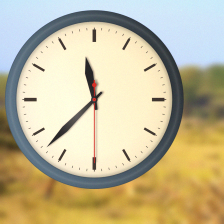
11,37,30
